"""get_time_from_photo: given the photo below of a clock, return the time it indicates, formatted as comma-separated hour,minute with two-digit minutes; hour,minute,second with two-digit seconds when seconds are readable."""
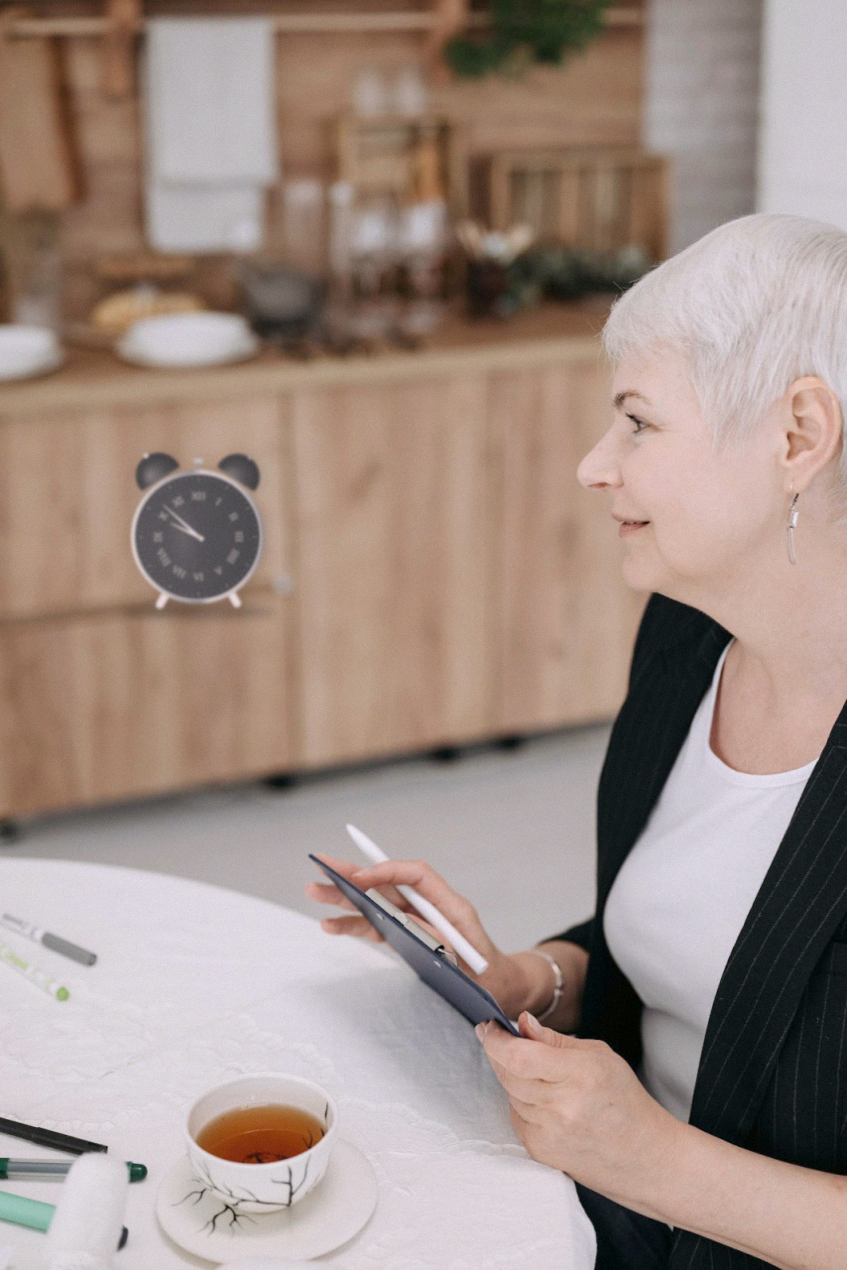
9,52
